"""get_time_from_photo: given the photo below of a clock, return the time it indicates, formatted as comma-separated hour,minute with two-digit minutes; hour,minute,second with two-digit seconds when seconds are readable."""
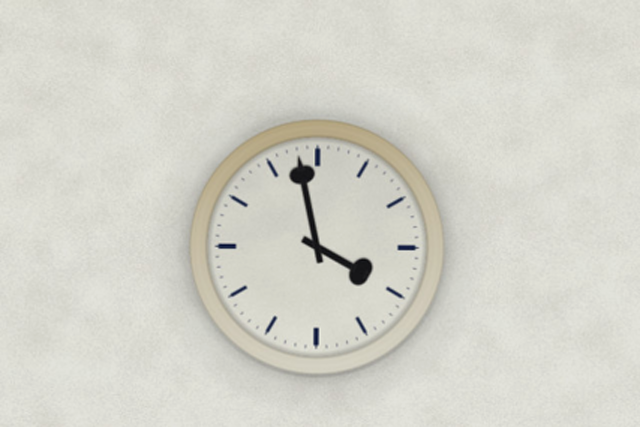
3,58
